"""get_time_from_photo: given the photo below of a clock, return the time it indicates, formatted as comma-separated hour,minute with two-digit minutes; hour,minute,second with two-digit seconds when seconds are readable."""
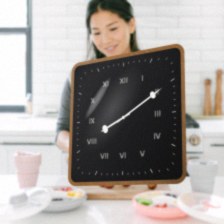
8,10
